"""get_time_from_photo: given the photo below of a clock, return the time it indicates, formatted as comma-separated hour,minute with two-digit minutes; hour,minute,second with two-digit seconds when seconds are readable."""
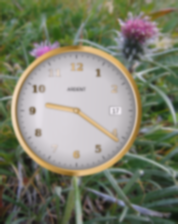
9,21
